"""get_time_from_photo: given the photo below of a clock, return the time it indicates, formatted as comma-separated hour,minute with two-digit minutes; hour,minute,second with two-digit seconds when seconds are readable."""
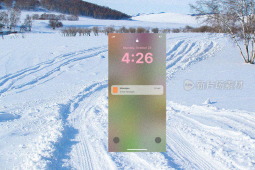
4,26
